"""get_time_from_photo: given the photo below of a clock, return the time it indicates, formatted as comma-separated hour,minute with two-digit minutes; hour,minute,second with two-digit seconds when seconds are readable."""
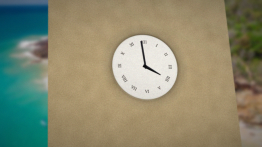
3,59
